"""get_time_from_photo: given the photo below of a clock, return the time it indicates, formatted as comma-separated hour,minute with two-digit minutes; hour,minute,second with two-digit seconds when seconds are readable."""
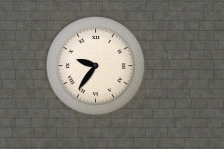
9,36
